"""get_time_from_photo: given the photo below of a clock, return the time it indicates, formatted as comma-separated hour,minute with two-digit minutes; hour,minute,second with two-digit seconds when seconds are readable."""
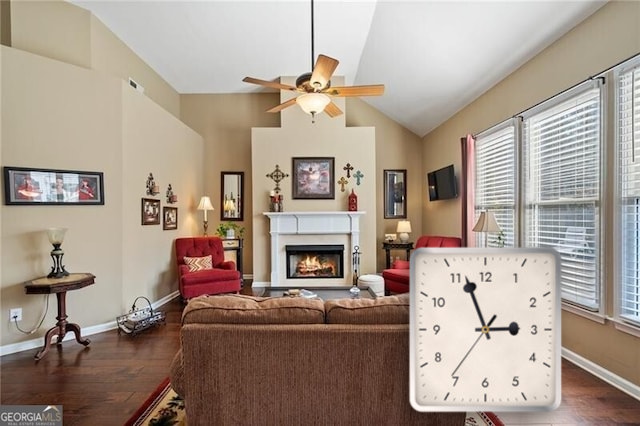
2,56,36
